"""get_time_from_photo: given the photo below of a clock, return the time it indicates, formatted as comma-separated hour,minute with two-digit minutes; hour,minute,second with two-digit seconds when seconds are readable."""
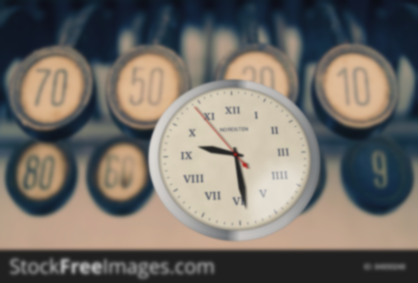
9,28,54
